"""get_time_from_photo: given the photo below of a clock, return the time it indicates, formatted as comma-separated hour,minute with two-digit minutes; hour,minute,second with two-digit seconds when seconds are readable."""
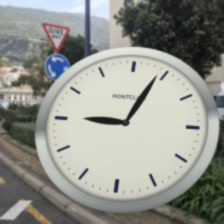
9,04
